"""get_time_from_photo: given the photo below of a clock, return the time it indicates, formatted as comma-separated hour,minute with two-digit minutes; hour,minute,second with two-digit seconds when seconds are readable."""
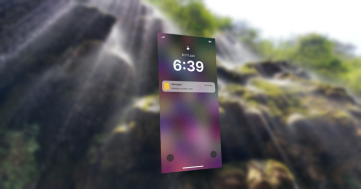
6,39
